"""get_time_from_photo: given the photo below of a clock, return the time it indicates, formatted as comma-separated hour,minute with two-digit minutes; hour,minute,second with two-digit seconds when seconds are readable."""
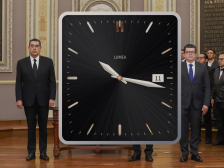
10,17
